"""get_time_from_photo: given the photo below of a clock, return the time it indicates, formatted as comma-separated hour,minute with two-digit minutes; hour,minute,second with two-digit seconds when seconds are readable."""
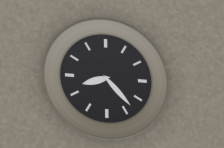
8,23
